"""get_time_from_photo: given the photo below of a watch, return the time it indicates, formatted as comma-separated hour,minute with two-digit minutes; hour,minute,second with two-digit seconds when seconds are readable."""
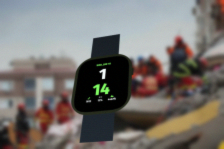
1,14
